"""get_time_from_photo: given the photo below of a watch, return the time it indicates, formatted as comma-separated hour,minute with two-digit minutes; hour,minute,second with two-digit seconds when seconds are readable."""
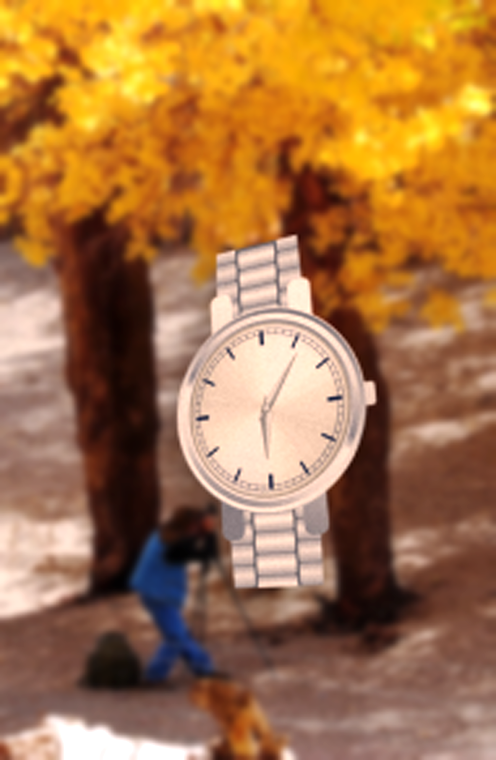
6,06
